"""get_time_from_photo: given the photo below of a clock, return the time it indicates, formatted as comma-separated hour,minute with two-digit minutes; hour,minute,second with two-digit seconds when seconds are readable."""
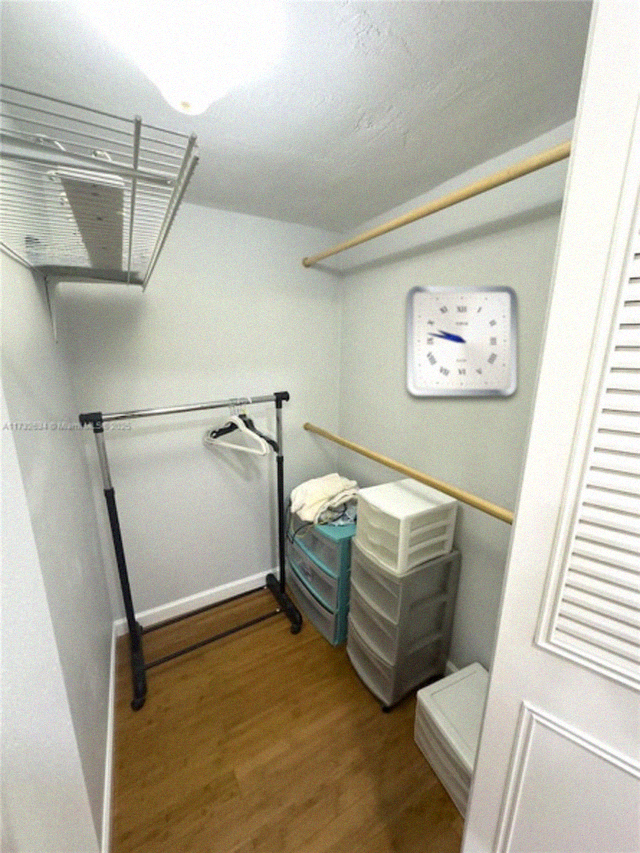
9,47
